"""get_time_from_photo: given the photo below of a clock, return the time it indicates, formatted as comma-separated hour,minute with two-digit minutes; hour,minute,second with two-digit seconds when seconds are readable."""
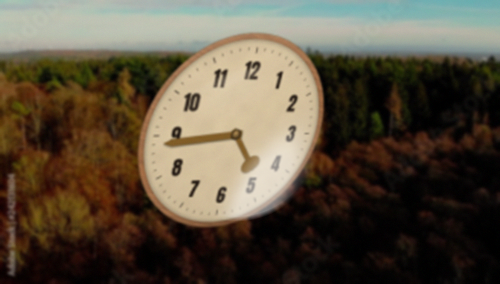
4,44
